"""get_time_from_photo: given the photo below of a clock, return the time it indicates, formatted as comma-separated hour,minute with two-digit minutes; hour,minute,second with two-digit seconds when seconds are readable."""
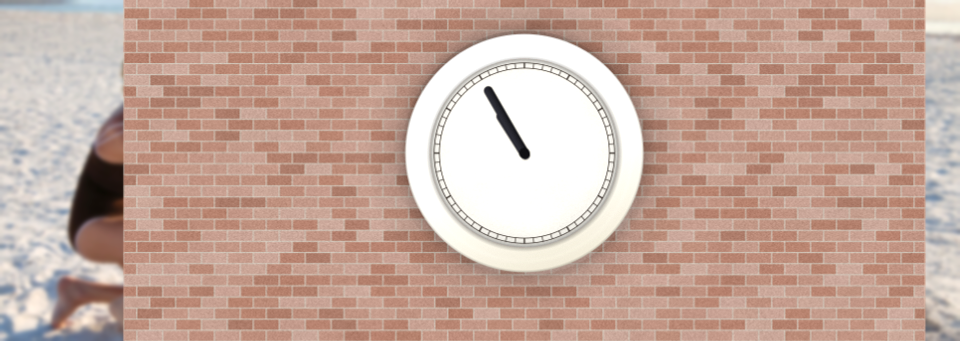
10,55
